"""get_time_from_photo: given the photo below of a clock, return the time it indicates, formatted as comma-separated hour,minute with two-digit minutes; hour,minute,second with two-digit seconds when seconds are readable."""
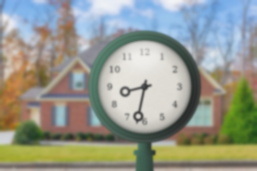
8,32
